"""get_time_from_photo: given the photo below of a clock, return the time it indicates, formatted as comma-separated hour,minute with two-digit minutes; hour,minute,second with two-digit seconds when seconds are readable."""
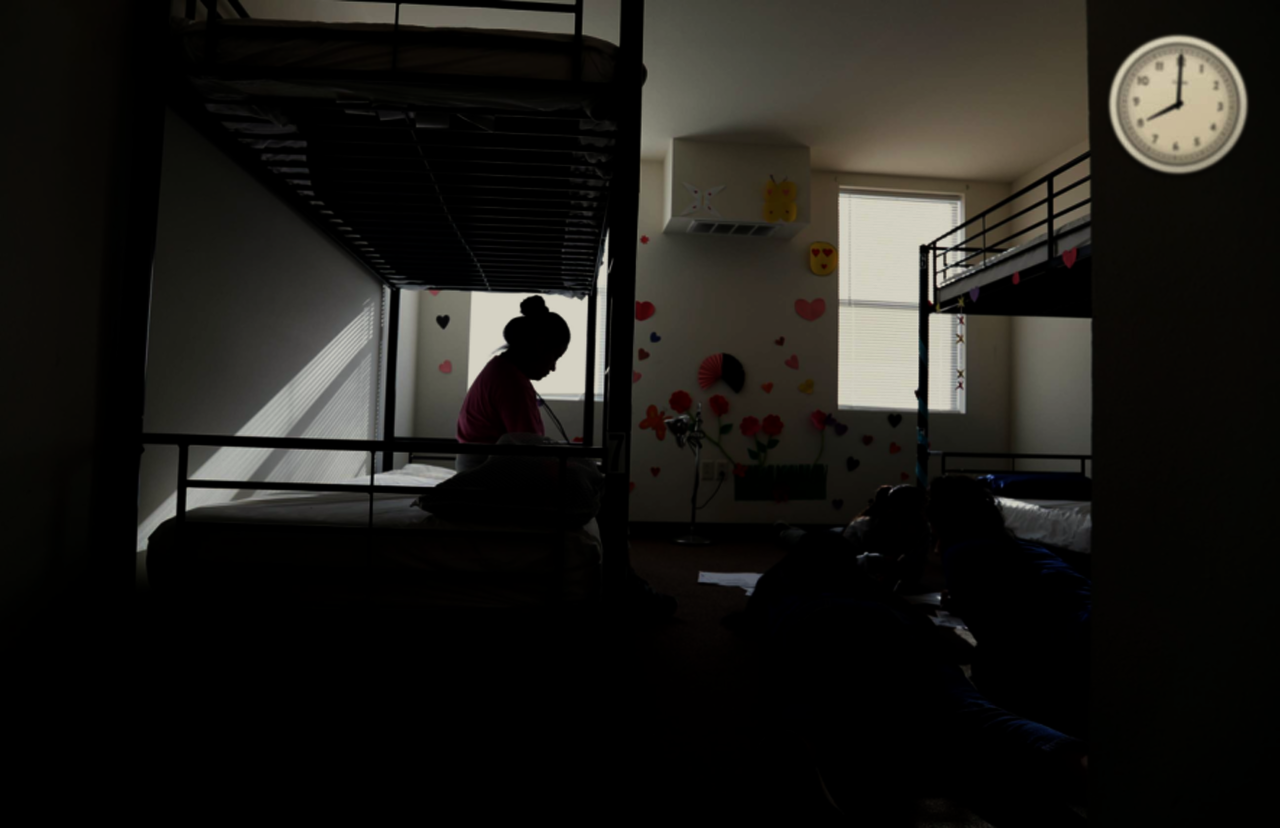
8,00
